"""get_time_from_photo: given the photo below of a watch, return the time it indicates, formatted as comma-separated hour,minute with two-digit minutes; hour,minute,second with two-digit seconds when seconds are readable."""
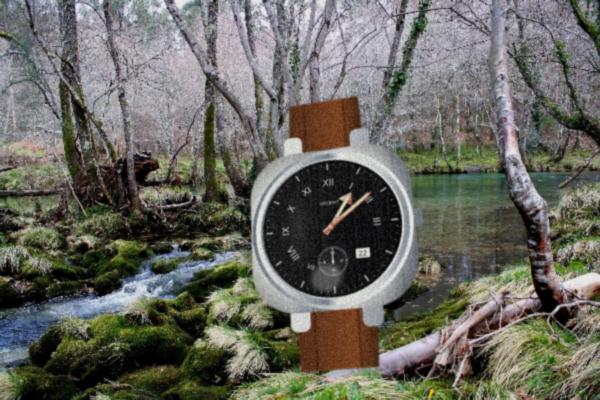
1,09
